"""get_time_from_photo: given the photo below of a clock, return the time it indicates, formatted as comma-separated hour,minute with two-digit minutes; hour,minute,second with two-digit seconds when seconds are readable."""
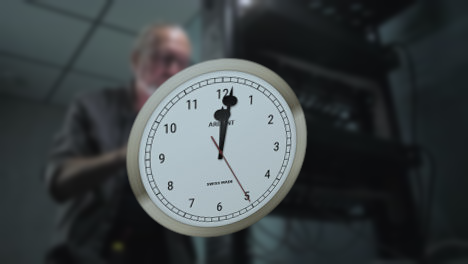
12,01,25
